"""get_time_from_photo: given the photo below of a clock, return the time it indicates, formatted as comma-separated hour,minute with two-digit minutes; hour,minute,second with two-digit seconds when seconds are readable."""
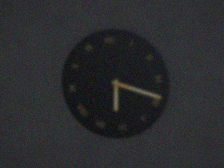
6,19
